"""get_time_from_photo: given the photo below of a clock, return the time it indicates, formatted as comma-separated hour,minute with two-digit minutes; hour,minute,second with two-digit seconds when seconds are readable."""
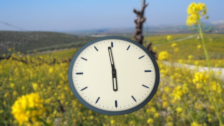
5,59
